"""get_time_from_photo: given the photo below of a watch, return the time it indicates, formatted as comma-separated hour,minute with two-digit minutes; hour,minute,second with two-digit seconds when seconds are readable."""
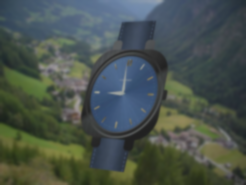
8,59
